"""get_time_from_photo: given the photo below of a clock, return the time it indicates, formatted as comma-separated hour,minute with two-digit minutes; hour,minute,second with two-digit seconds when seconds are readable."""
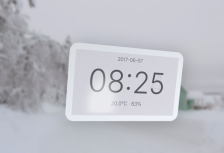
8,25
